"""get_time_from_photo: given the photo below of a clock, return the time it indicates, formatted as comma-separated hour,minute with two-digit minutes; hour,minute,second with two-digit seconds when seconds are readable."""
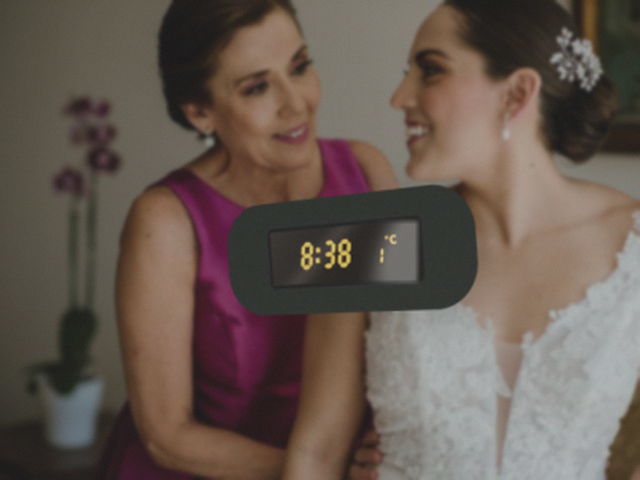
8,38
